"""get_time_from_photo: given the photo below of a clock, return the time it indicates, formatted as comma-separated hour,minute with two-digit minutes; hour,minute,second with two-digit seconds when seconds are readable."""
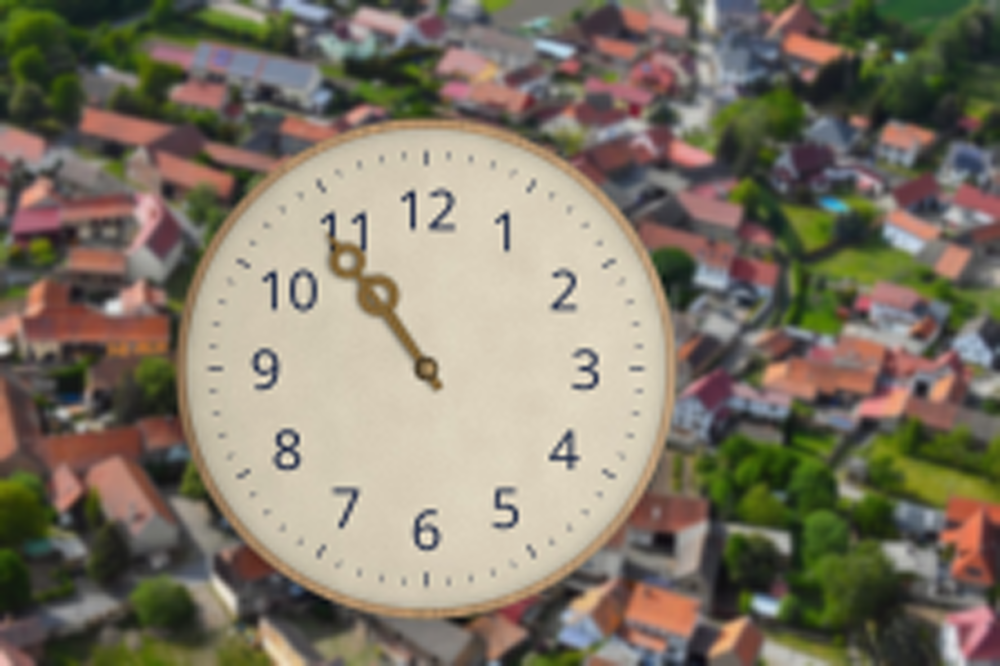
10,54
